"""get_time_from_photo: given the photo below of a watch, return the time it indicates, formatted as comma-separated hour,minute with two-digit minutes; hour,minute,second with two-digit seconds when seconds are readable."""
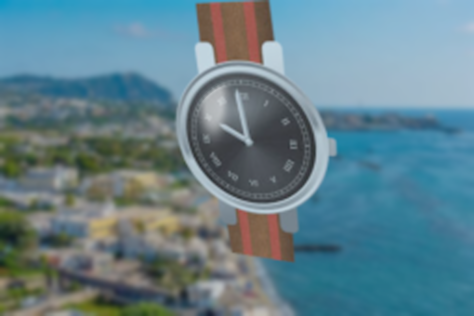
9,59
